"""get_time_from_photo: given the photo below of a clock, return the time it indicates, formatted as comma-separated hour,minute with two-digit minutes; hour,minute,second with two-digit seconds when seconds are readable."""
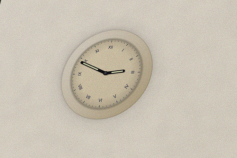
2,49
